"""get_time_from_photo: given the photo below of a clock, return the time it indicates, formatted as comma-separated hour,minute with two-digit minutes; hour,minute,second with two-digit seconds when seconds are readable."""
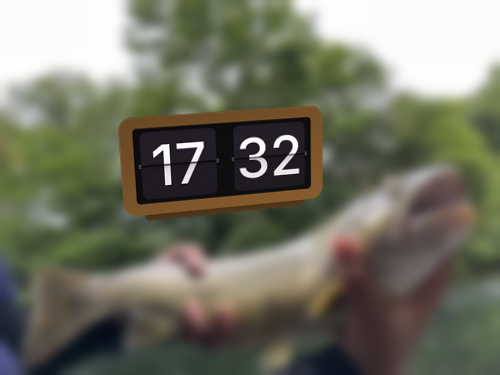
17,32
